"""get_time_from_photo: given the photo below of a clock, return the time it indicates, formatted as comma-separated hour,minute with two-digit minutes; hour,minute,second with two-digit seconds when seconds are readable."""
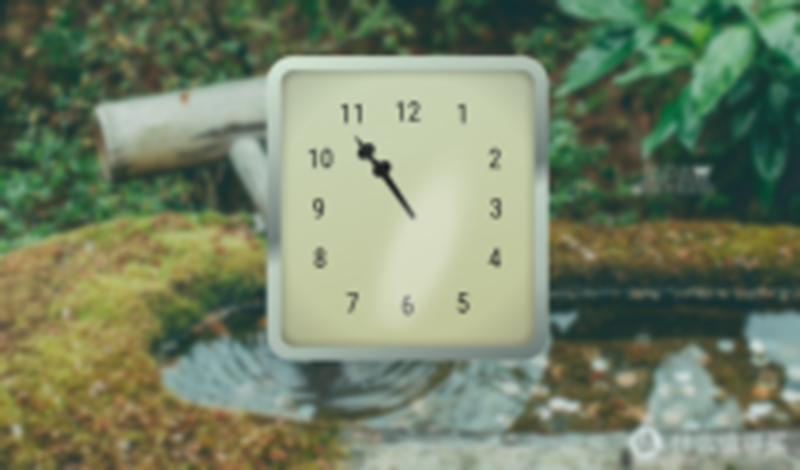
10,54
